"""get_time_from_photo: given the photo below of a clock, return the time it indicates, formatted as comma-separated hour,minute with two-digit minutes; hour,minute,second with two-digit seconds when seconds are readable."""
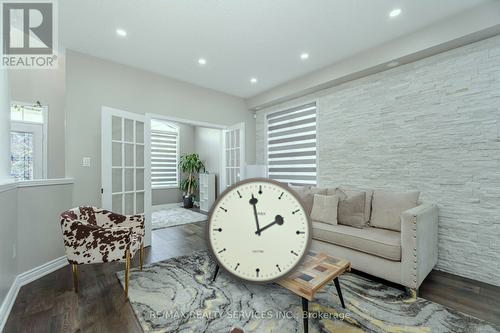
1,58
